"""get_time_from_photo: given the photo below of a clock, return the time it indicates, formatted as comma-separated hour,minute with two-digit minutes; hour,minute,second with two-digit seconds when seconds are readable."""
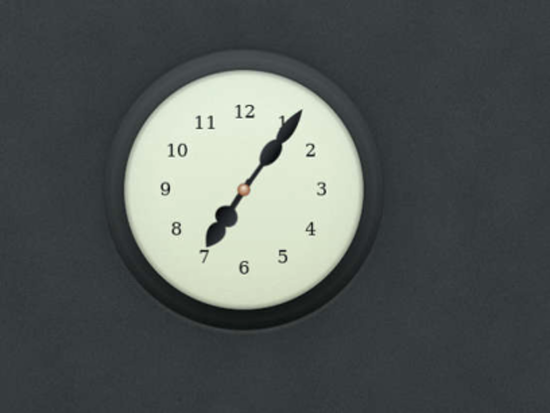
7,06
